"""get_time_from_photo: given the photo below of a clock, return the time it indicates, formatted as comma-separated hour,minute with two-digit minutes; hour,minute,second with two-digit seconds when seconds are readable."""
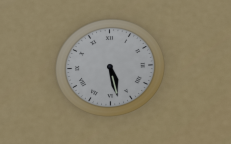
5,28
